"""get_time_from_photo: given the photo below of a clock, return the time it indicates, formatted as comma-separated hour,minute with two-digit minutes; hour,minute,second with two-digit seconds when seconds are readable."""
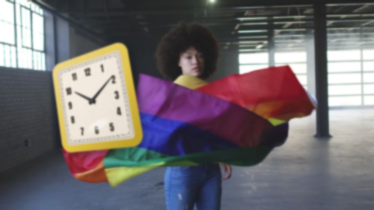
10,09
